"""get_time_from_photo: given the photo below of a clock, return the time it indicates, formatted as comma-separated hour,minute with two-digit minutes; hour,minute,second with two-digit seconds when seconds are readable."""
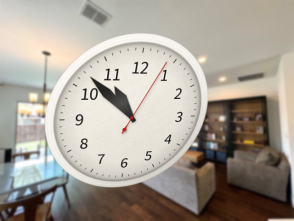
10,52,04
